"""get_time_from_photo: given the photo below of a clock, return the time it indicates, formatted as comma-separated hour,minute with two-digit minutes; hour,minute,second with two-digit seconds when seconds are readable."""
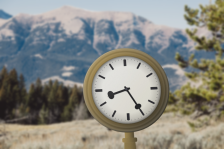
8,25
